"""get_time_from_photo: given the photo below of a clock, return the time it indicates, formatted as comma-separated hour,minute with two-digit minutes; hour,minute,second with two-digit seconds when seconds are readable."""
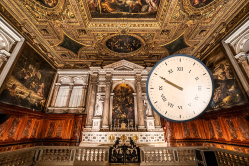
9,50
